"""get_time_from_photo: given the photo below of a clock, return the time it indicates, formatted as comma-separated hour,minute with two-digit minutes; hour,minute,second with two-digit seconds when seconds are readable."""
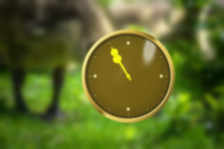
10,55
